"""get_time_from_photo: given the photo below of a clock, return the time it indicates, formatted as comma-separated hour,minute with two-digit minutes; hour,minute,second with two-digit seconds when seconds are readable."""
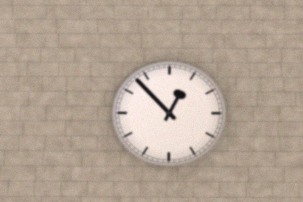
12,53
